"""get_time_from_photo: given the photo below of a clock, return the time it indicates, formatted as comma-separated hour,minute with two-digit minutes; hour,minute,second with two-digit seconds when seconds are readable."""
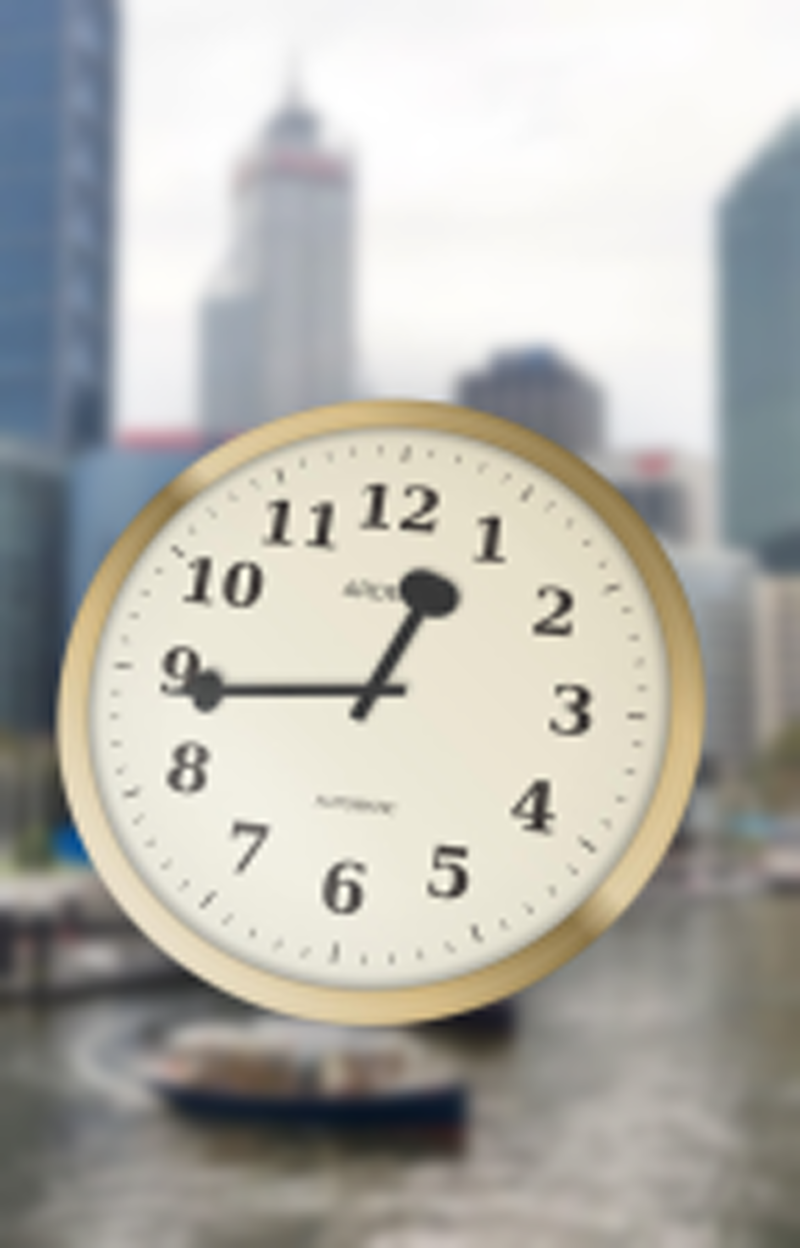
12,44
